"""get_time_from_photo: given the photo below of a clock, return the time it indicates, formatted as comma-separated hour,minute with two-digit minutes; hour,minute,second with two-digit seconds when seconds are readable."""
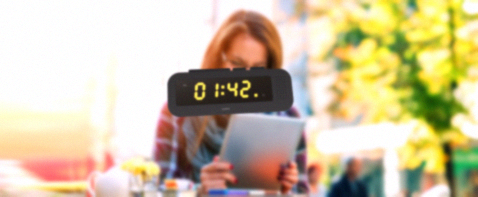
1,42
